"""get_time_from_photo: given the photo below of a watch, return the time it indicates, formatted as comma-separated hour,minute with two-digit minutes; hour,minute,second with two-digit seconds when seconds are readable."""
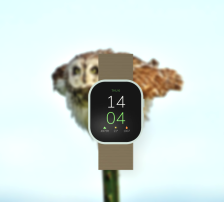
14,04
